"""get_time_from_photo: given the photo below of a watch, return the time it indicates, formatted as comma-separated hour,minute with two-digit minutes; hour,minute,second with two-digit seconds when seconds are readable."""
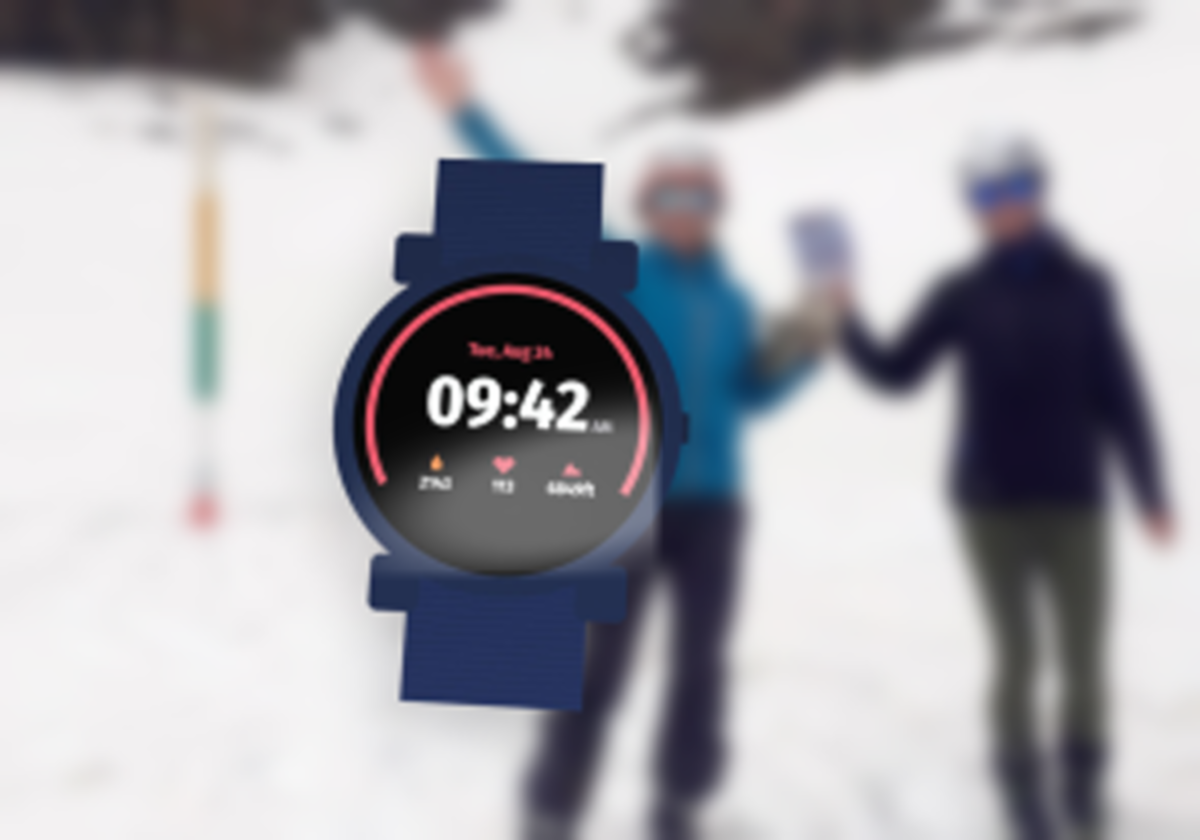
9,42
